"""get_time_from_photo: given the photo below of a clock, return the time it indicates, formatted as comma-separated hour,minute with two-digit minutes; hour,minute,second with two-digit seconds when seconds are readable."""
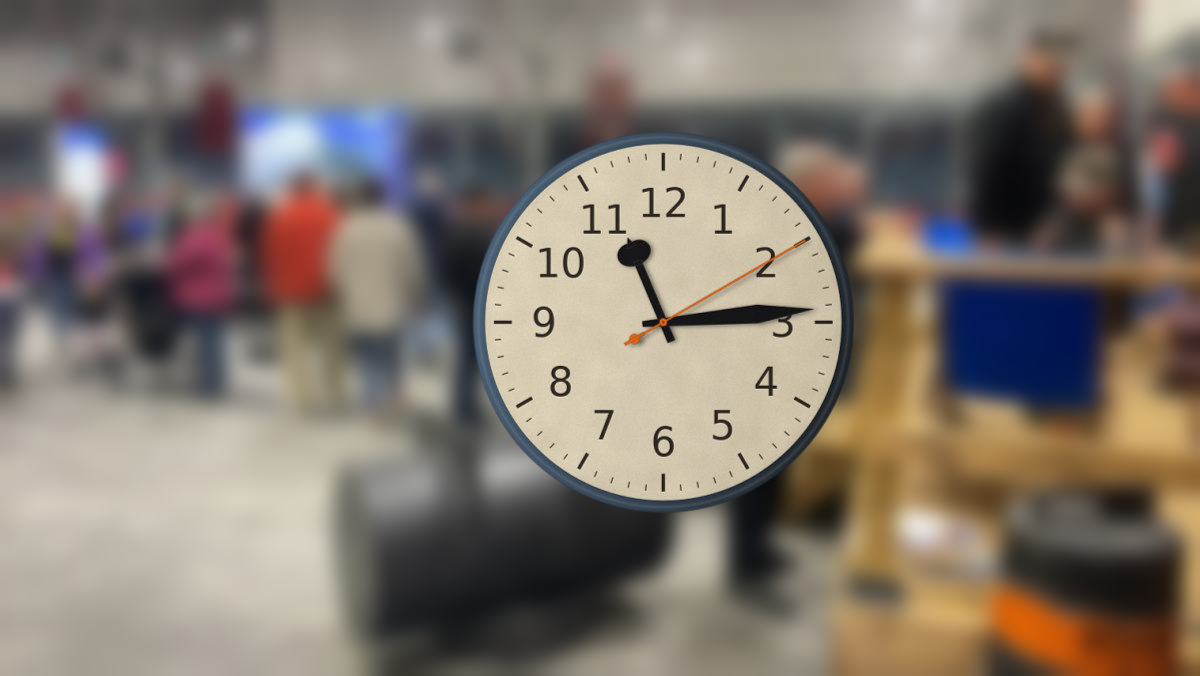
11,14,10
